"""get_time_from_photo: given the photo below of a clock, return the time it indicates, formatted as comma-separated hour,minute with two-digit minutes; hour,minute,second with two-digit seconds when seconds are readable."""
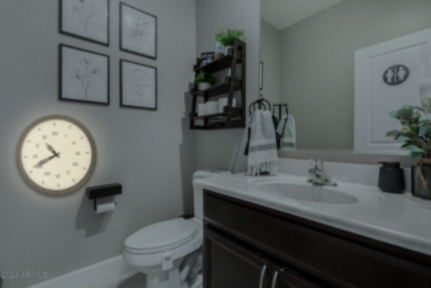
10,41
